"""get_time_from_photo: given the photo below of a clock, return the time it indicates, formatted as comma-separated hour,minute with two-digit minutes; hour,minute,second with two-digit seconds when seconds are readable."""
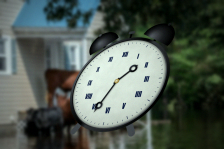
1,34
